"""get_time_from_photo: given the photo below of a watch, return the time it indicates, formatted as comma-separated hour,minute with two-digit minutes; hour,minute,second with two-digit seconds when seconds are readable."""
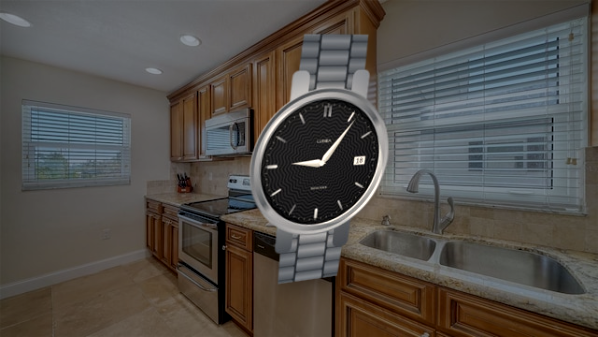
9,06
